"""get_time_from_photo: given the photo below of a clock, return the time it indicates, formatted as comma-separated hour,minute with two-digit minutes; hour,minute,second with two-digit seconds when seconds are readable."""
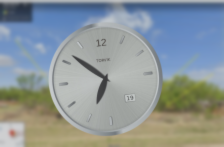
6,52
